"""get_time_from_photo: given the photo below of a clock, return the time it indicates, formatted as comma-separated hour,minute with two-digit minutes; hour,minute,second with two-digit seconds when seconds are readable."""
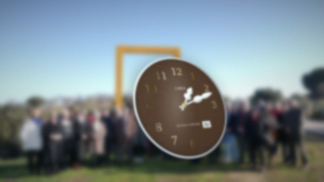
1,12
